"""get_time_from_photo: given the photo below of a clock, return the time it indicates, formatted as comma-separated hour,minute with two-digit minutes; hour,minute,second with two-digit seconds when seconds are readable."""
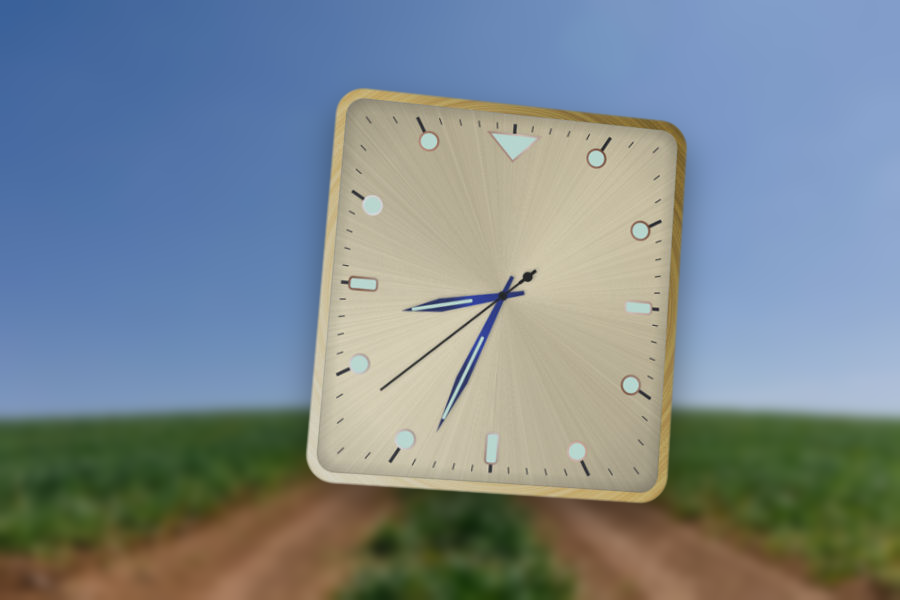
8,33,38
